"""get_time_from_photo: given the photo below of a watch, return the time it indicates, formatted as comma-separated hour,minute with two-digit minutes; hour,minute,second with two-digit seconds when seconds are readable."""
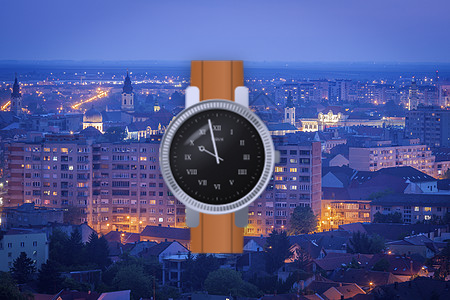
9,58
